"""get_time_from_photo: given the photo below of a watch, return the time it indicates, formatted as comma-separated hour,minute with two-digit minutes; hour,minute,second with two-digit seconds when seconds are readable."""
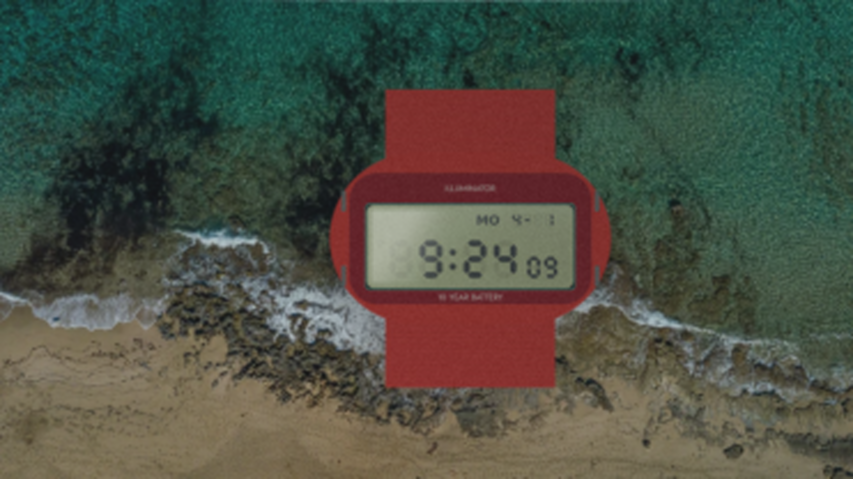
9,24,09
